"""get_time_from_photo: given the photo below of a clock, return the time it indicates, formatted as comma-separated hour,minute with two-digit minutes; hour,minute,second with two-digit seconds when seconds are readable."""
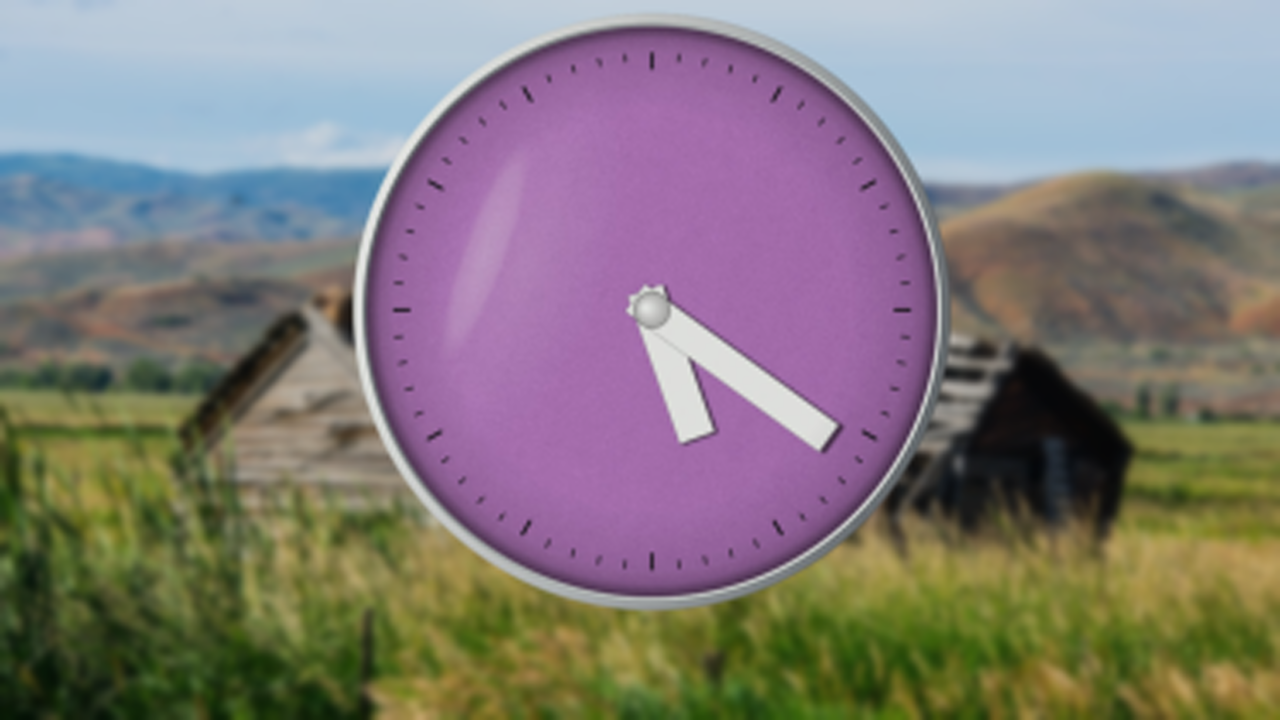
5,21
